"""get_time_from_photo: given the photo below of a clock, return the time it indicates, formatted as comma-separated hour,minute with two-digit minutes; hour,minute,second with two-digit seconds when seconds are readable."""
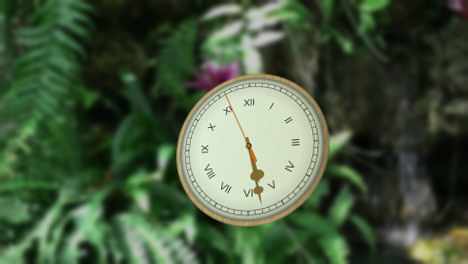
5,27,56
